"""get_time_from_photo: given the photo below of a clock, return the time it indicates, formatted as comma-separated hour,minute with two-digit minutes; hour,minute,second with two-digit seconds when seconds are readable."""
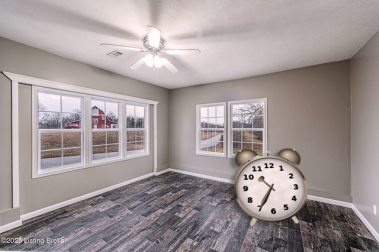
10,35
